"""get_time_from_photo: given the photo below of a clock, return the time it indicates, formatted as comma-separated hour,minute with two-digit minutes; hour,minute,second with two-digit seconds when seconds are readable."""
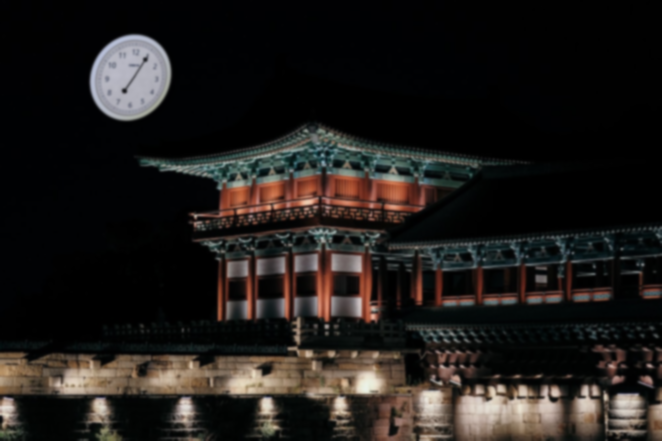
7,05
